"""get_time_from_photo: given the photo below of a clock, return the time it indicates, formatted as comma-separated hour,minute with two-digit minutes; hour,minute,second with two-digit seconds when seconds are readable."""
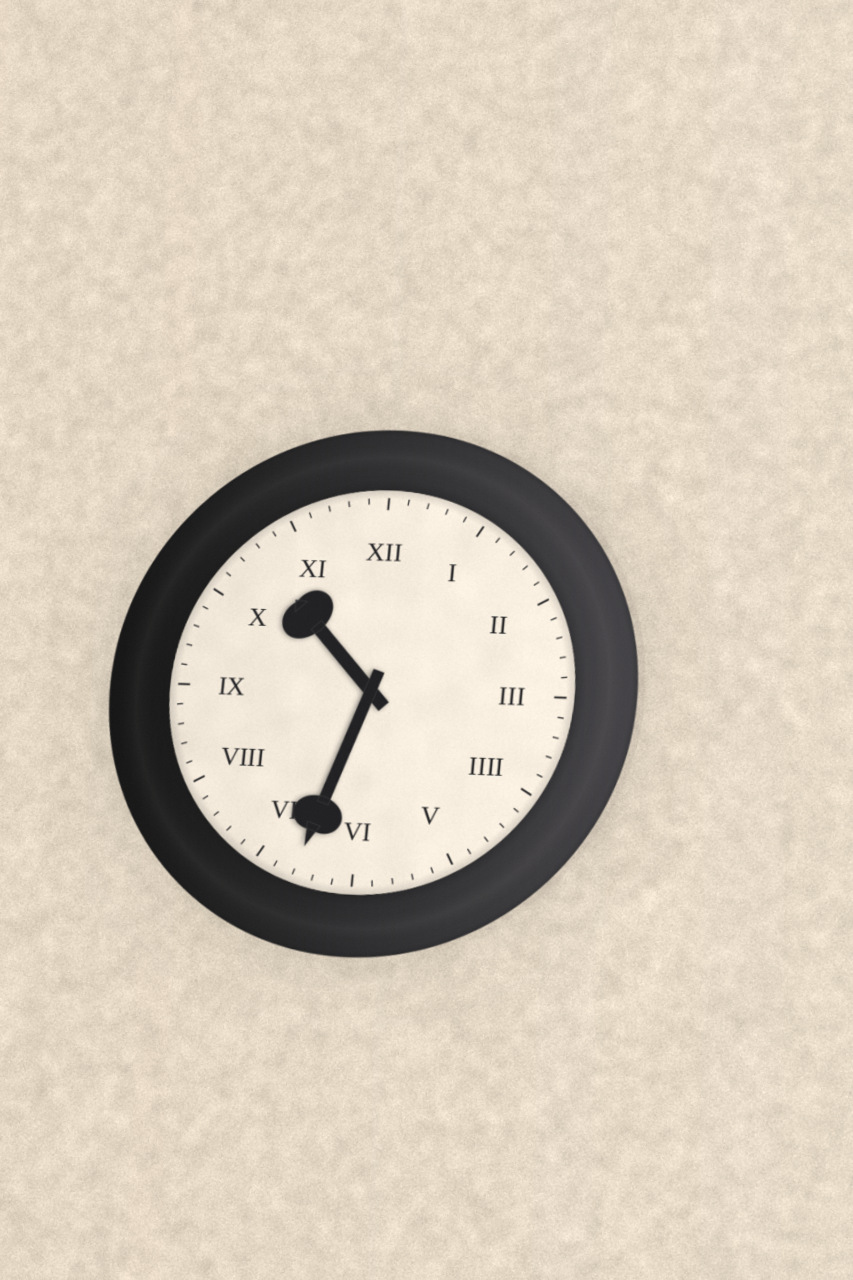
10,33
